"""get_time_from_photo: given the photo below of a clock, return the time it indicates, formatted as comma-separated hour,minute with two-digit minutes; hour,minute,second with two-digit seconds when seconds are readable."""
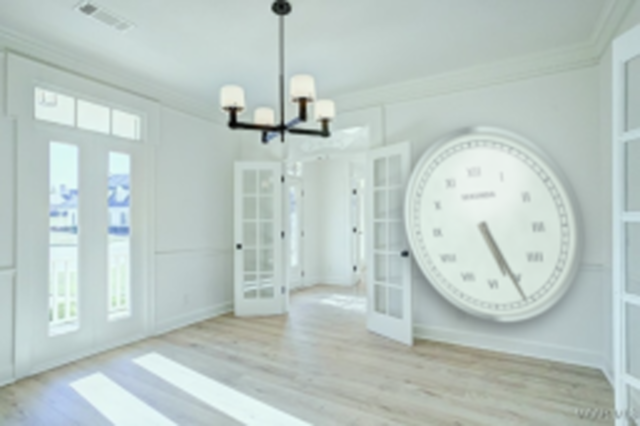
5,26
